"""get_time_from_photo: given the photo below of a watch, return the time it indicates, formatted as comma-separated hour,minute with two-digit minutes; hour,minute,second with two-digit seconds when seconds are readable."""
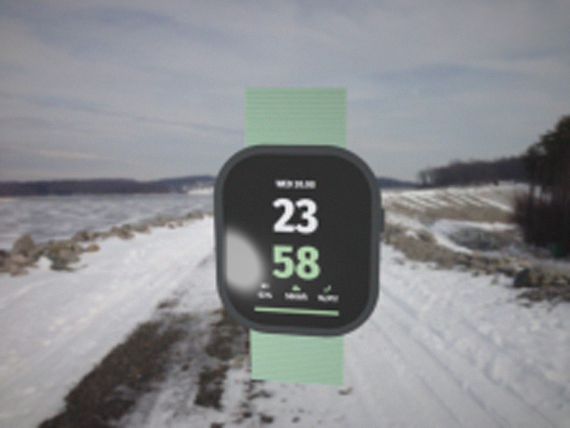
23,58
